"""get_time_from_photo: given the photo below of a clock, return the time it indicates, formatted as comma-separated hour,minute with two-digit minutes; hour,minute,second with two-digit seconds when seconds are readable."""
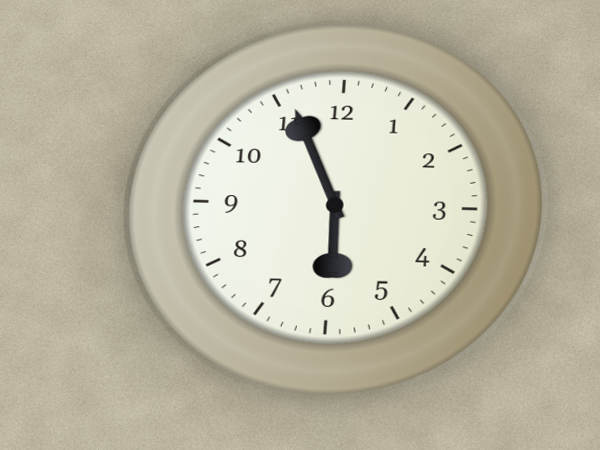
5,56
